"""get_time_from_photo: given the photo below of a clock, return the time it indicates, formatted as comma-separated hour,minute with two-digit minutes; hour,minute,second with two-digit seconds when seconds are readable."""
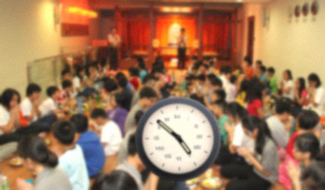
4,52
